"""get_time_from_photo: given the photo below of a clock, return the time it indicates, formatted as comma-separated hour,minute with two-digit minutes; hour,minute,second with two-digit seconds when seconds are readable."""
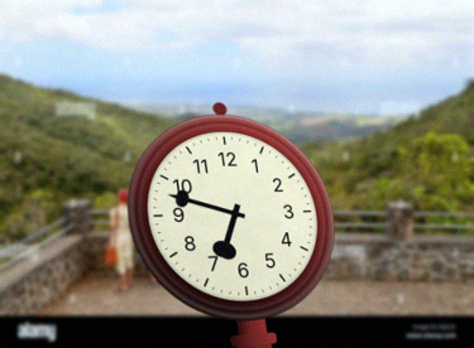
6,48
